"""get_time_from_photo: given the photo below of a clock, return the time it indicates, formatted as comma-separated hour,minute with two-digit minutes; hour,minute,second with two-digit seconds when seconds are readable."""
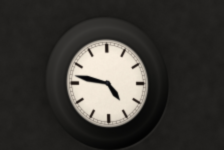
4,47
